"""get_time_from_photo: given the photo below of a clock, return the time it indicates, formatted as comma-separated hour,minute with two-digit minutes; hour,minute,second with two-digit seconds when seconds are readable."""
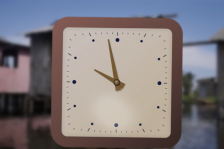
9,58
